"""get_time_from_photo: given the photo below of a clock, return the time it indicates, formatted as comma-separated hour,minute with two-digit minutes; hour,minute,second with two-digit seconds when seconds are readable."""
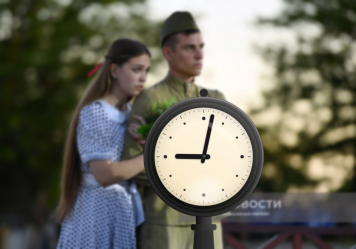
9,02
